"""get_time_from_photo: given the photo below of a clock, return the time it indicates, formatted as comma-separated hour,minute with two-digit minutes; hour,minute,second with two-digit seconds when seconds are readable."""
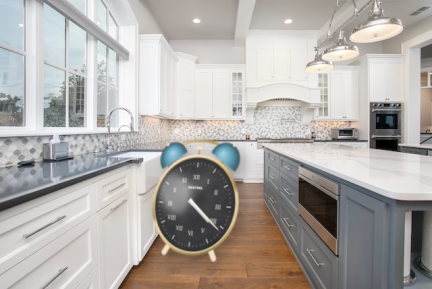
4,21
